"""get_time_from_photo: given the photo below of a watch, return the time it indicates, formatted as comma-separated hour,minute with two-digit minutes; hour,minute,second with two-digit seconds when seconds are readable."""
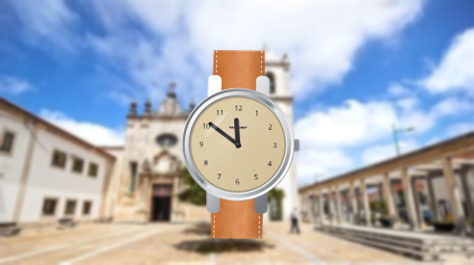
11,51
